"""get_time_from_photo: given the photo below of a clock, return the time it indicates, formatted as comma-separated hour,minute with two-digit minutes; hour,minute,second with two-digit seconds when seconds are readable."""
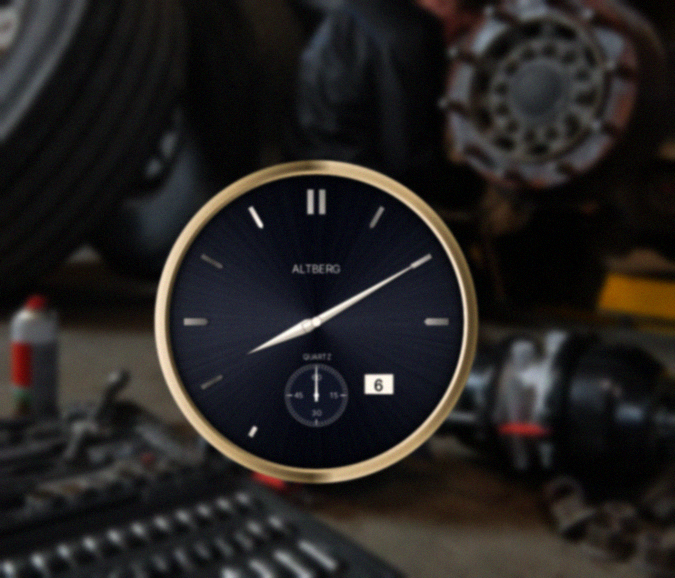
8,10
